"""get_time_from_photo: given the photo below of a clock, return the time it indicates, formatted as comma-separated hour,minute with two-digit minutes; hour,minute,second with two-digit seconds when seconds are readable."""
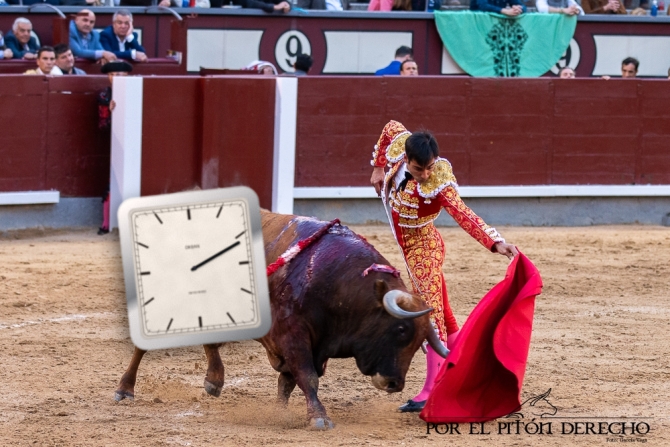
2,11
